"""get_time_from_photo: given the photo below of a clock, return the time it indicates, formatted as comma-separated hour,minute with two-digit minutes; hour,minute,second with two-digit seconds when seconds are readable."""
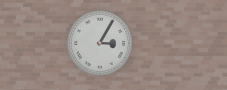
3,05
